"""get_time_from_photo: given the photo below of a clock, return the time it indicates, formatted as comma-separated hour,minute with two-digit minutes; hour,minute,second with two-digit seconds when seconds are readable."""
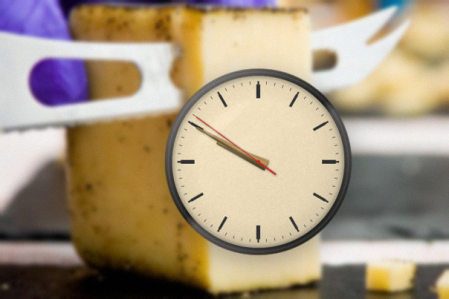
9,49,51
